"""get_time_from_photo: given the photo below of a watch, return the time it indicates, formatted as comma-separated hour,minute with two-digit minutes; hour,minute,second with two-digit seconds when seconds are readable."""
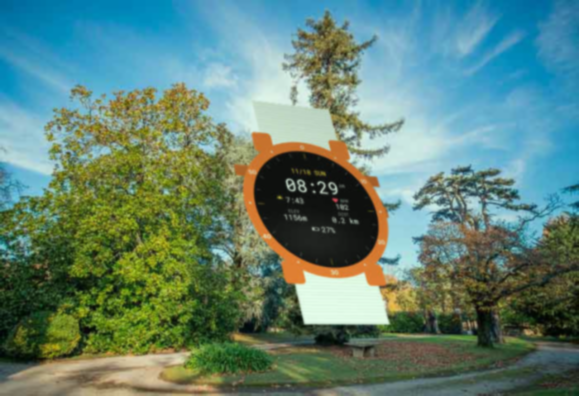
8,29
